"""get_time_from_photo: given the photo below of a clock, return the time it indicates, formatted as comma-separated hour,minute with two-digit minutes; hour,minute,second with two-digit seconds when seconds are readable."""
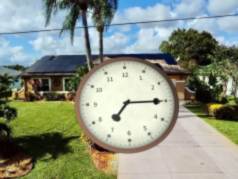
7,15
